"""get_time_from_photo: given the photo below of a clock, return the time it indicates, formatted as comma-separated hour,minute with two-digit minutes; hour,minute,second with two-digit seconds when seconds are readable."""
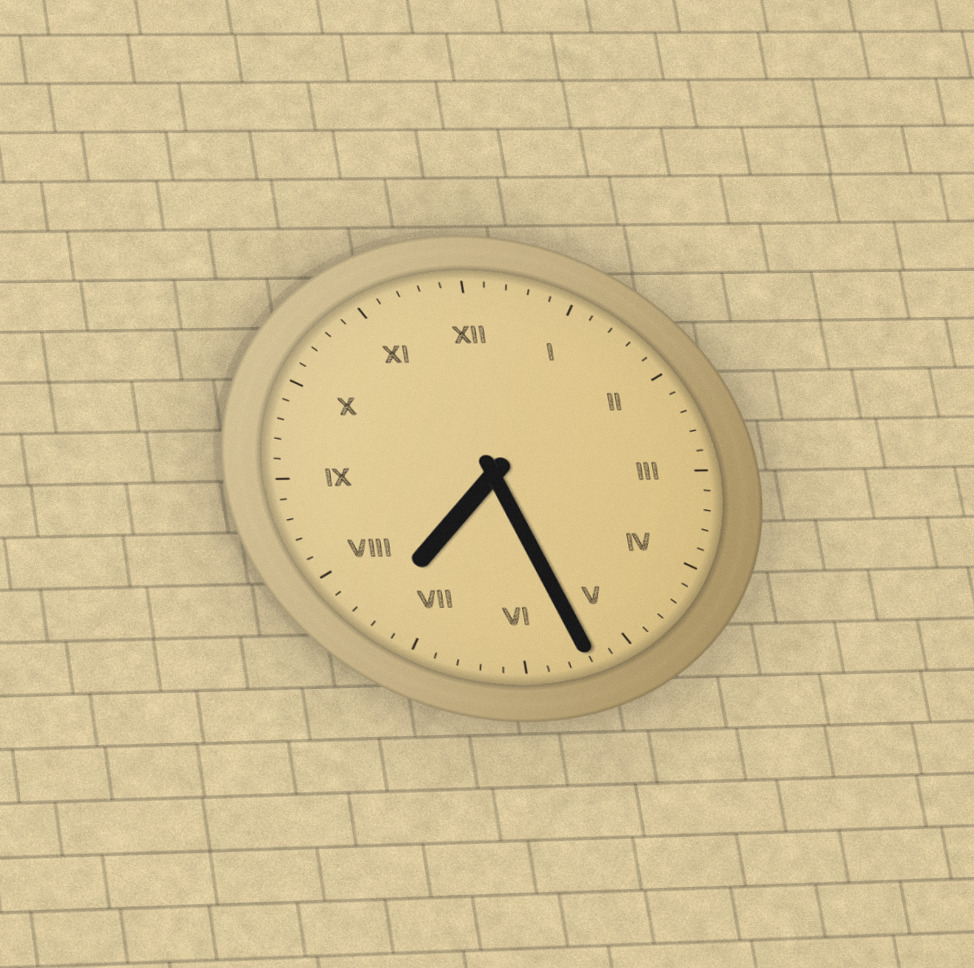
7,27
